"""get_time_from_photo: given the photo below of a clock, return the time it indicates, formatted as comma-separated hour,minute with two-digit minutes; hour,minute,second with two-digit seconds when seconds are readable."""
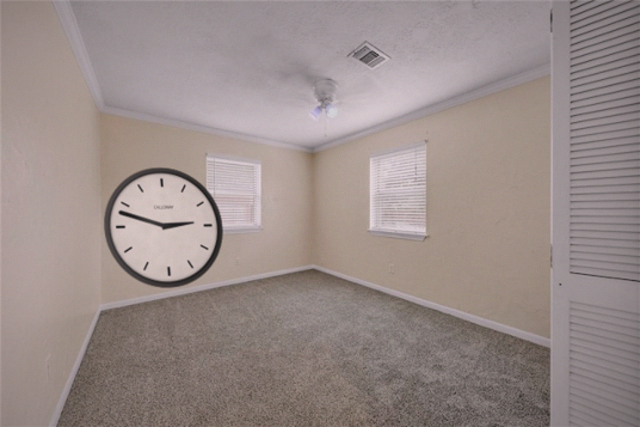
2,48
